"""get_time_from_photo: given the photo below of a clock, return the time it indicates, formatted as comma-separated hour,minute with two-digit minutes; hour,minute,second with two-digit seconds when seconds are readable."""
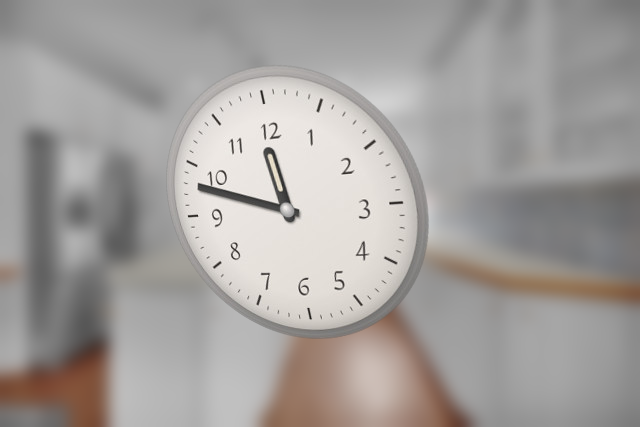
11,48
